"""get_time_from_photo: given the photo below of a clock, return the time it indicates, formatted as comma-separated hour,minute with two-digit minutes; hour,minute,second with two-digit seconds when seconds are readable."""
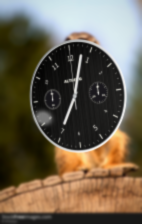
7,03
